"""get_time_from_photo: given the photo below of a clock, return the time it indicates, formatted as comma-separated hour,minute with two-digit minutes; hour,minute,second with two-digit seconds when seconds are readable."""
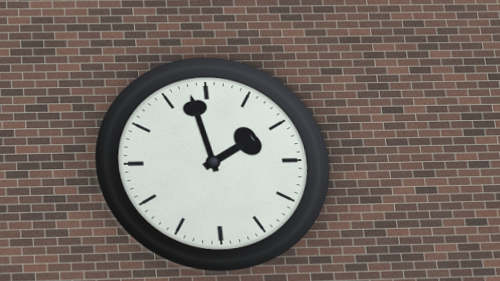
1,58
